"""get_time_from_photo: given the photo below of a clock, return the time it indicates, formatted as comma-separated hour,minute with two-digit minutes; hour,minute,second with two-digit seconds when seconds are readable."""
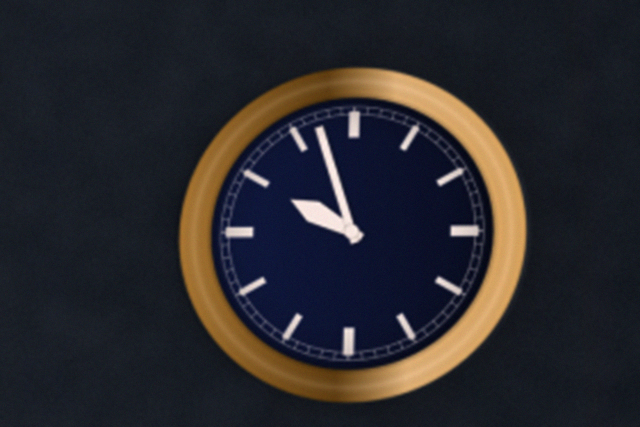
9,57
